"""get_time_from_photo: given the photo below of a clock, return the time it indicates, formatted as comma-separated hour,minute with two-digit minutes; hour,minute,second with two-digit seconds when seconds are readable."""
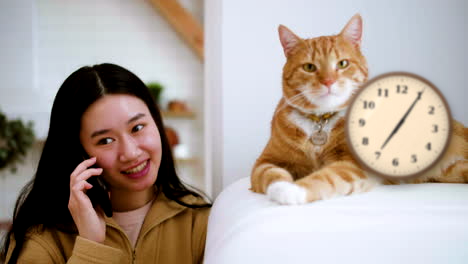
7,05
